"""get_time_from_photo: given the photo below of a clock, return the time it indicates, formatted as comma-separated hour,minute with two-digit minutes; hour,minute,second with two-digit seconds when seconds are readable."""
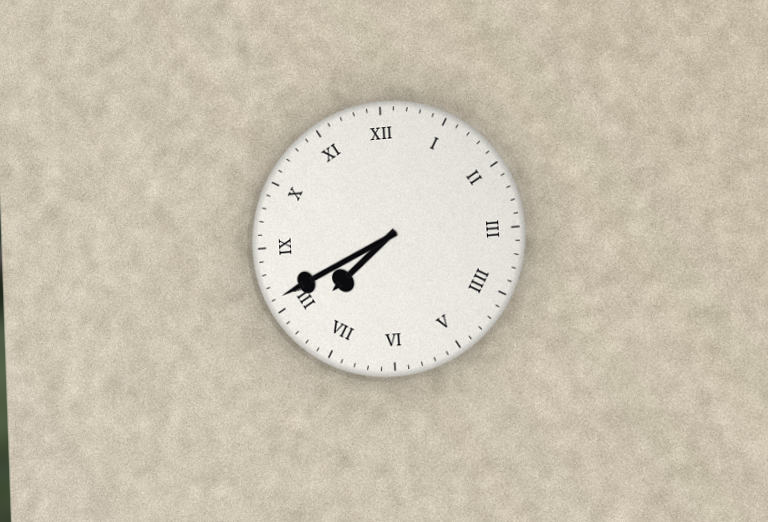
7,41
